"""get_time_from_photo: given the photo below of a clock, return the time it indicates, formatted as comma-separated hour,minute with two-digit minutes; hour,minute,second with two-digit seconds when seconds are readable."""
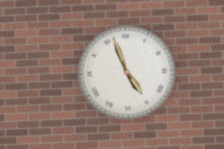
4,57
